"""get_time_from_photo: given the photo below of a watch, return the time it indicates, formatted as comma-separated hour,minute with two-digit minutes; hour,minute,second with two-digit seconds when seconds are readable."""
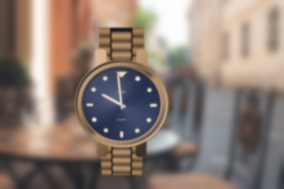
9,59
